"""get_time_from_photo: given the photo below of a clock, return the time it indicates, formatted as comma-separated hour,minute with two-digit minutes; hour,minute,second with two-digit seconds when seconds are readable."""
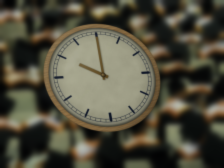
10,00
